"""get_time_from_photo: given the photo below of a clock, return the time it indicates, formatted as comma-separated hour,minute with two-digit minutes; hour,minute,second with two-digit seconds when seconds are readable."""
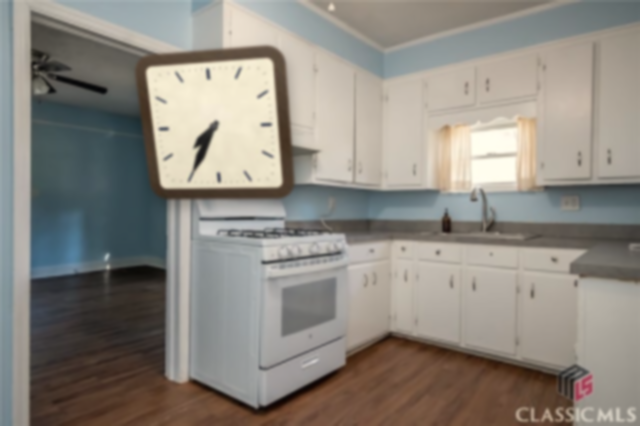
7,35
